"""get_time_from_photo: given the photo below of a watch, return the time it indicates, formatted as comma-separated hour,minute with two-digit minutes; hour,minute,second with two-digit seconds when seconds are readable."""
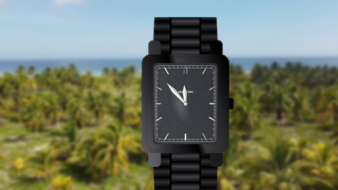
11,53
